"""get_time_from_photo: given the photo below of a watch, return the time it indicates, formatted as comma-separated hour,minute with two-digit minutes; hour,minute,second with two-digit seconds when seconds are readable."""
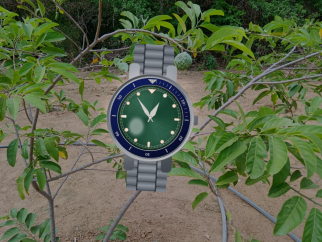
12,54
